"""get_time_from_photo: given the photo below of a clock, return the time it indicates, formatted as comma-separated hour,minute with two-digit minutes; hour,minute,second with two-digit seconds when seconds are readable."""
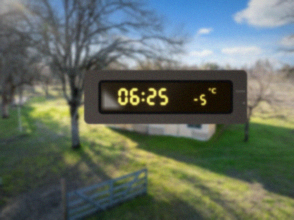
6,25
